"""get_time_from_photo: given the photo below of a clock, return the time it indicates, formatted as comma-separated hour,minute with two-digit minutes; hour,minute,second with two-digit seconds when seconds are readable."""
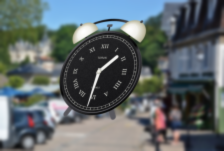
1,31
